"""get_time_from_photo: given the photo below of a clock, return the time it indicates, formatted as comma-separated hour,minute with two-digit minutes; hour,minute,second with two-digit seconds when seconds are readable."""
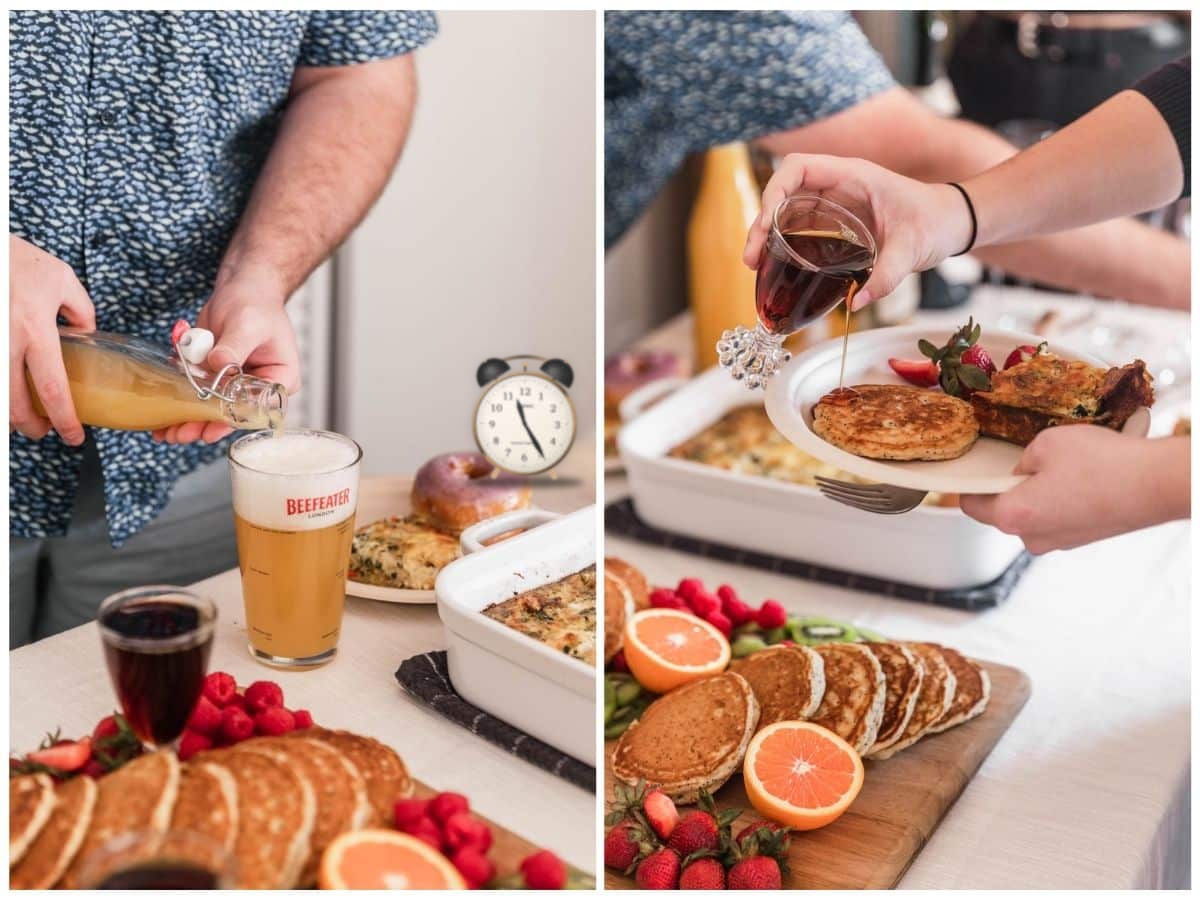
11,25
